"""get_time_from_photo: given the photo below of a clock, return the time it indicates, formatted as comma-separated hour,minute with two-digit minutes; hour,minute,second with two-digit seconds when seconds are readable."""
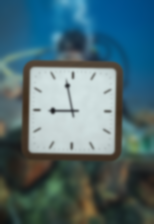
8,58
